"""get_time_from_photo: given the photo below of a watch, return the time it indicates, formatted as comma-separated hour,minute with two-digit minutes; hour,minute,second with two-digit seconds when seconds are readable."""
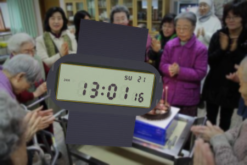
13,01,16
